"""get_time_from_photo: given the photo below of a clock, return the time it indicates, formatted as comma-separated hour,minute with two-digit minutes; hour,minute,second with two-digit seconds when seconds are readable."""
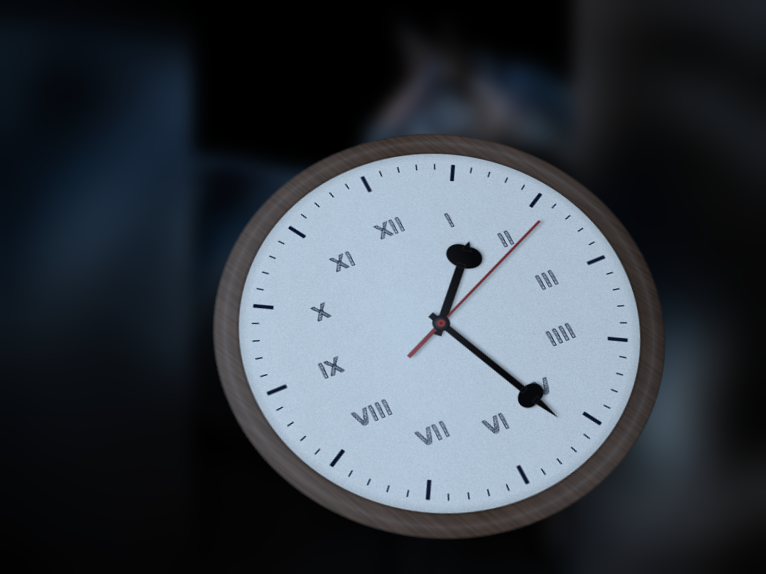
1,26,11
